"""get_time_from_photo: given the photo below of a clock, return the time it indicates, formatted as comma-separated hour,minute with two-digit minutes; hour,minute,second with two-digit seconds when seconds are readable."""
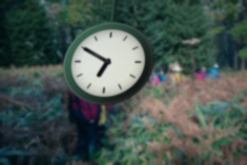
6,50
